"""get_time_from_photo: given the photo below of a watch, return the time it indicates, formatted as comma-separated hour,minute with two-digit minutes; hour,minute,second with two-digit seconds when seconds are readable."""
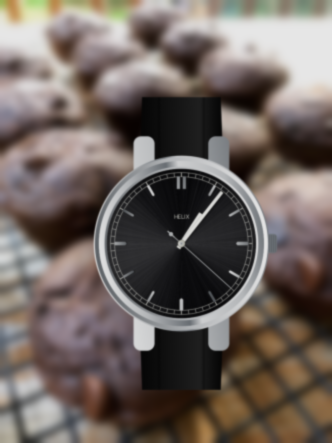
1,06,22
